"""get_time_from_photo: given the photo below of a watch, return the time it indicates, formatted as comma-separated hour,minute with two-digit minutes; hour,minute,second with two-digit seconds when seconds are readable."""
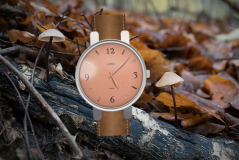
5,08
